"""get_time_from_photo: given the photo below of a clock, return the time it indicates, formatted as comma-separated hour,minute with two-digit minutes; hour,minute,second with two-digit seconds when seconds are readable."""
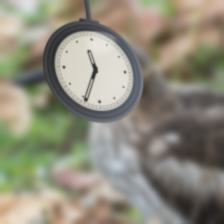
11,34
